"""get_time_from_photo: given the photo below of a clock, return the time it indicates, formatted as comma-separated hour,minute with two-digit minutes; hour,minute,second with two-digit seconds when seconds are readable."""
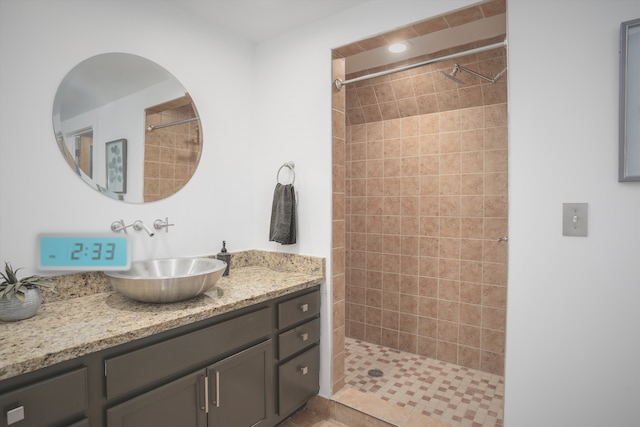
2,33
